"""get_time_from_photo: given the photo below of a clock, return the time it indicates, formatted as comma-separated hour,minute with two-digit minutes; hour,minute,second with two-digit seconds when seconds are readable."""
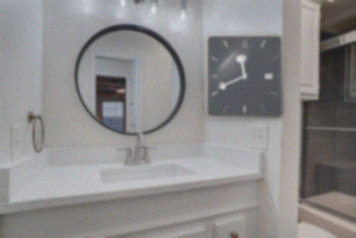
11,41
